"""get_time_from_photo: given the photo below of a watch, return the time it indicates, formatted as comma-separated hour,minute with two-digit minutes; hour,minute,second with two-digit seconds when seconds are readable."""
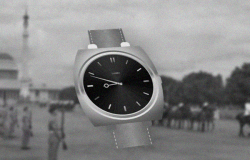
8,49
